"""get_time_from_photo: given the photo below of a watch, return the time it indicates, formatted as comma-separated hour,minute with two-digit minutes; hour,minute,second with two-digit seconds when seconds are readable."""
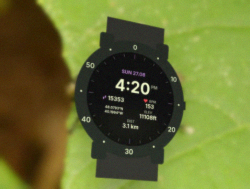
4,20
